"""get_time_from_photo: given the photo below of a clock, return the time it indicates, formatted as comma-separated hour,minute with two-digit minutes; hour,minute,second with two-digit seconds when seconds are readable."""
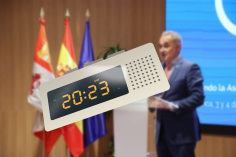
20,23
